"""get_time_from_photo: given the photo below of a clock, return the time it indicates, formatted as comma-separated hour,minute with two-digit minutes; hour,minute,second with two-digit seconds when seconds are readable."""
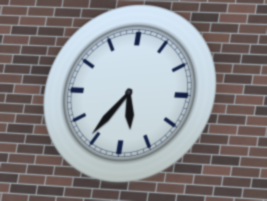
5,36
